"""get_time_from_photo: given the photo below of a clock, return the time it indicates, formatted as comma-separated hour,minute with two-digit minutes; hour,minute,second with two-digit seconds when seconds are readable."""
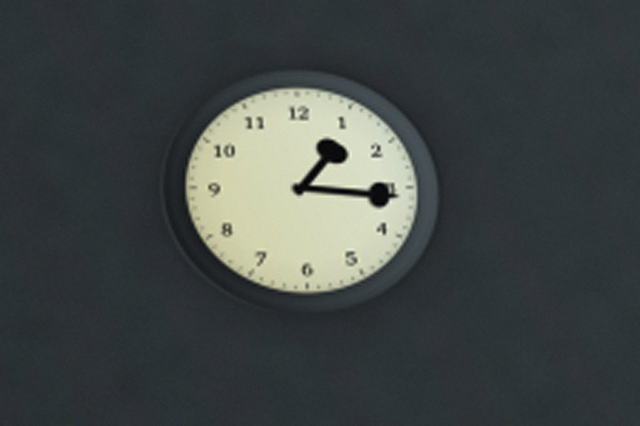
1,16
